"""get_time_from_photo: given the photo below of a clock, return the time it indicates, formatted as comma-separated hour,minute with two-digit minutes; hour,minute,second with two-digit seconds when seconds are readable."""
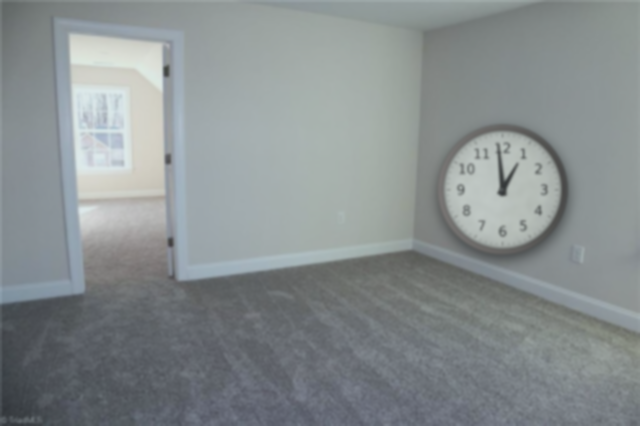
12,59
